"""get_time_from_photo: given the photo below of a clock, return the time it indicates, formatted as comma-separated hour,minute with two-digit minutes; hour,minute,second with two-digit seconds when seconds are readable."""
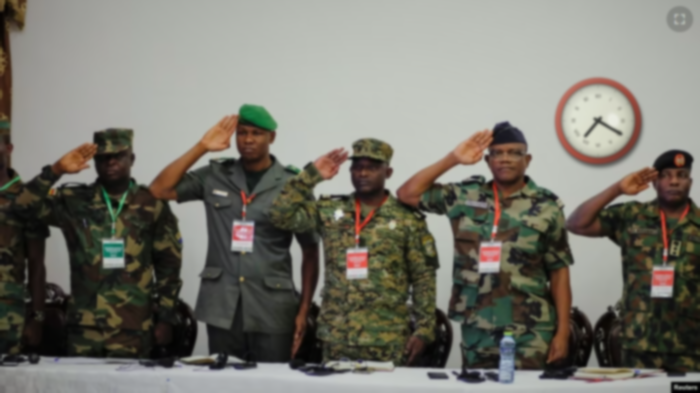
7,20
